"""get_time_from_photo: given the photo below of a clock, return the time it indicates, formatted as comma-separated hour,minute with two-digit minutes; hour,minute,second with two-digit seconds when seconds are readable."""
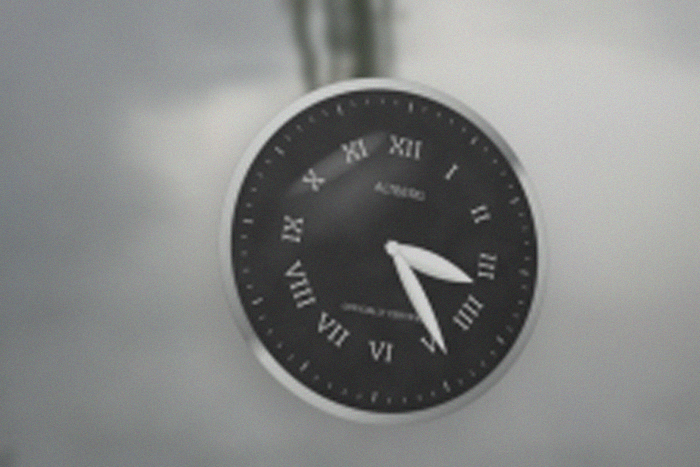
3,24
